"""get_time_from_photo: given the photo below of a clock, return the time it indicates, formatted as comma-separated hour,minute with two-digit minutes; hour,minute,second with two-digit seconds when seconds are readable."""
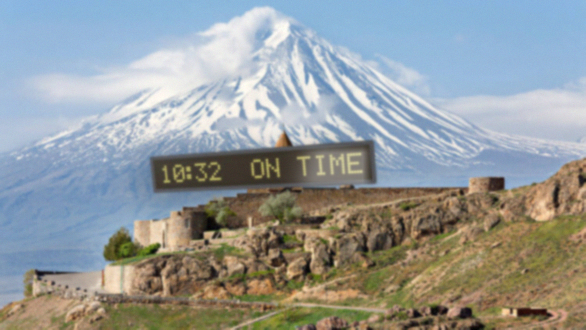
10,32
